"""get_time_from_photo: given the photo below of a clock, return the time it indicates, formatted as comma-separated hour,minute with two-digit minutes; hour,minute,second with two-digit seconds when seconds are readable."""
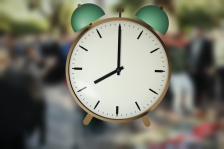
8,00
